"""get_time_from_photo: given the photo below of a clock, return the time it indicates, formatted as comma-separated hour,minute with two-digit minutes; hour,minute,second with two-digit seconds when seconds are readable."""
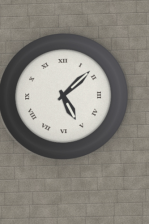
5,08
